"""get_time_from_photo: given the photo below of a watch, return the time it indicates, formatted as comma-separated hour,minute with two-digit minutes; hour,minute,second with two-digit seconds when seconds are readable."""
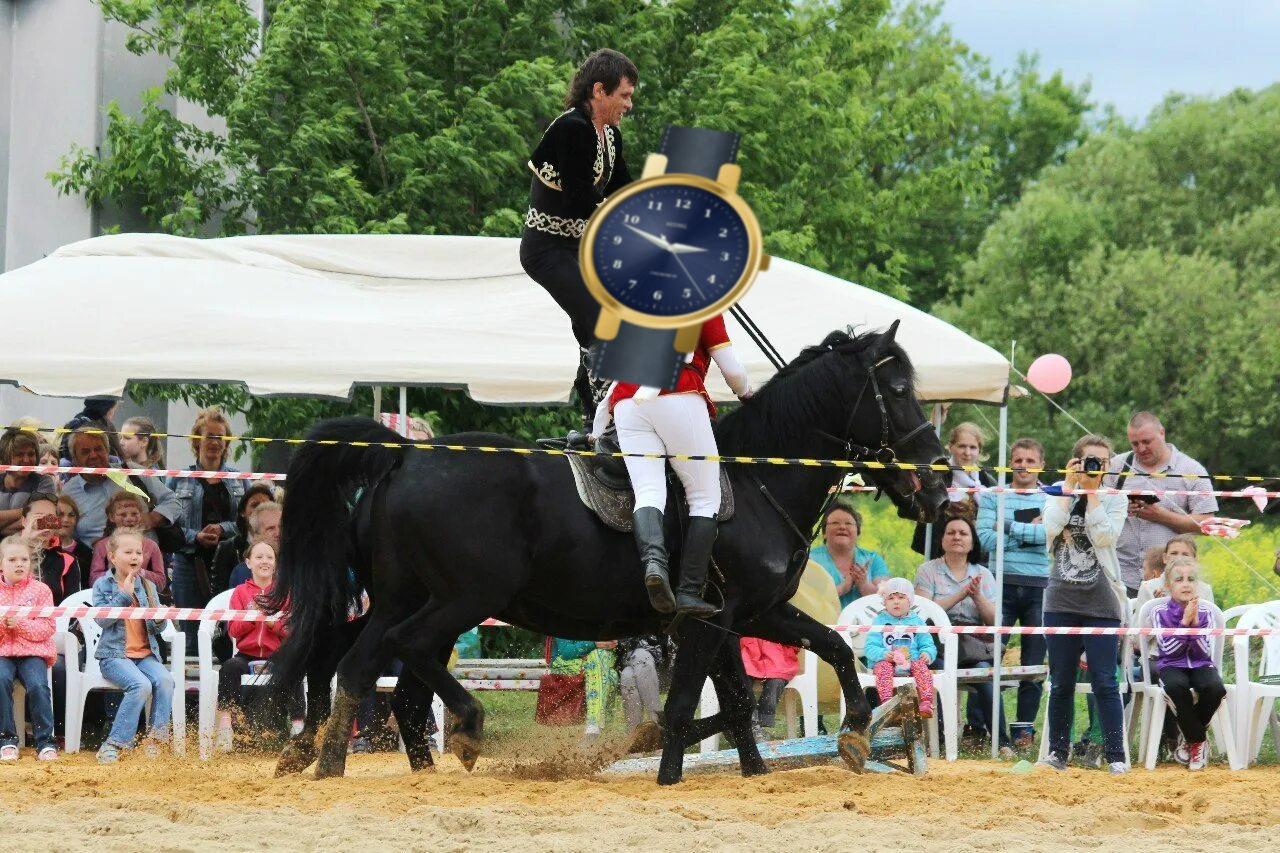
2,48,23
